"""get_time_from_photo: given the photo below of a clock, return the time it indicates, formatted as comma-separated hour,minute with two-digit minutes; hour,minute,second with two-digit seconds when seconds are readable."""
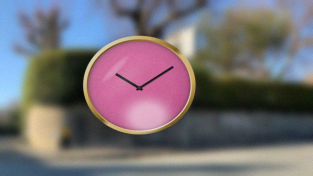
10,09
